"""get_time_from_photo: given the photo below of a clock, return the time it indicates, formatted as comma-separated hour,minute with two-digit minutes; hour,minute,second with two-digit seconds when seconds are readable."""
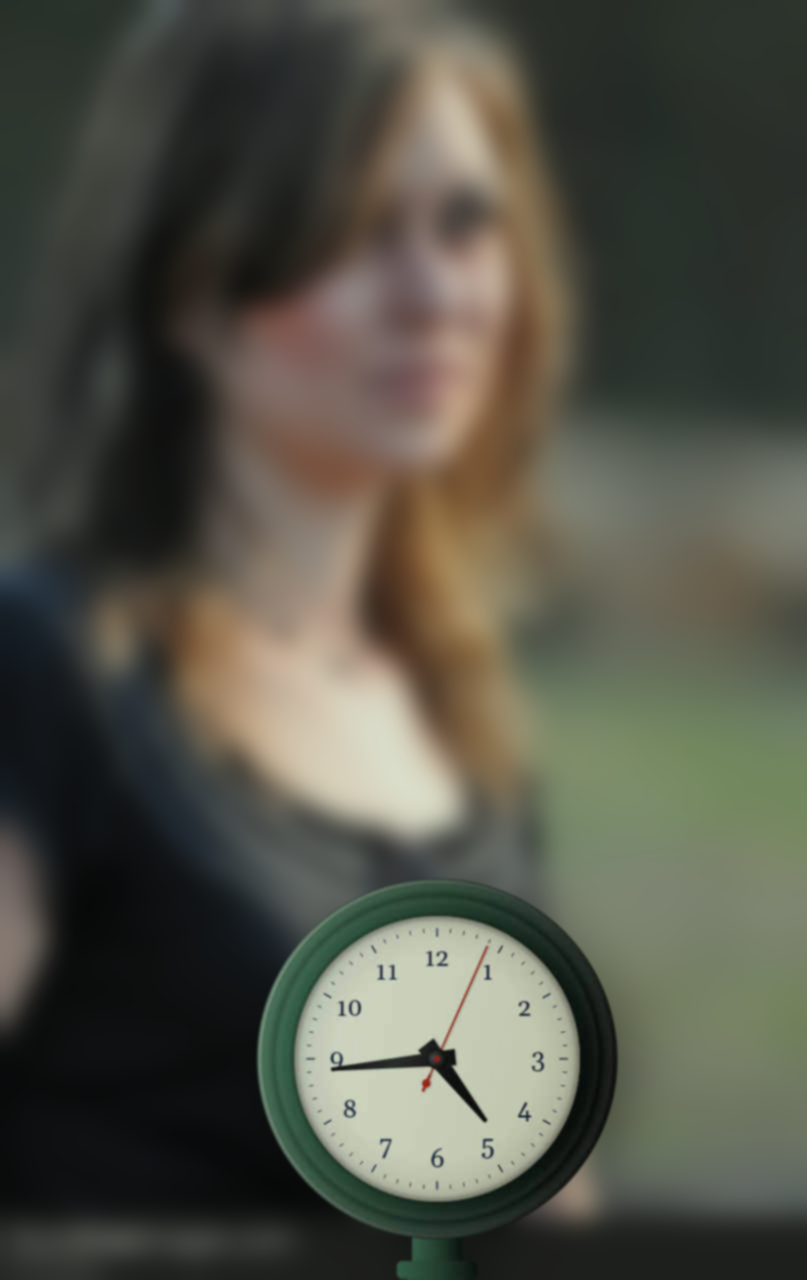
4,44,04
